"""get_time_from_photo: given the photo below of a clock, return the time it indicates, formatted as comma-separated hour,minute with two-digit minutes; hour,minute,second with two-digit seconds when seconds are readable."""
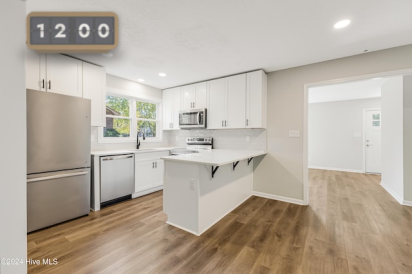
12,00
